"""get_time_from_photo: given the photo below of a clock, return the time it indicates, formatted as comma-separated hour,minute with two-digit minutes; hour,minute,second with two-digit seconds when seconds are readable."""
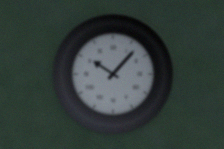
10,07
